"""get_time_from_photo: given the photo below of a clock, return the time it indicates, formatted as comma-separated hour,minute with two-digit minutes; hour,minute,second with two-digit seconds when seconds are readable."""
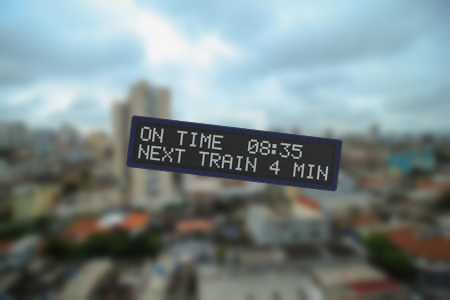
8,35
